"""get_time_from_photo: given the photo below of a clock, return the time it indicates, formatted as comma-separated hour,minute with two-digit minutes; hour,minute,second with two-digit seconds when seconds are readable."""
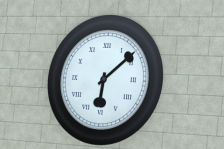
6,08
